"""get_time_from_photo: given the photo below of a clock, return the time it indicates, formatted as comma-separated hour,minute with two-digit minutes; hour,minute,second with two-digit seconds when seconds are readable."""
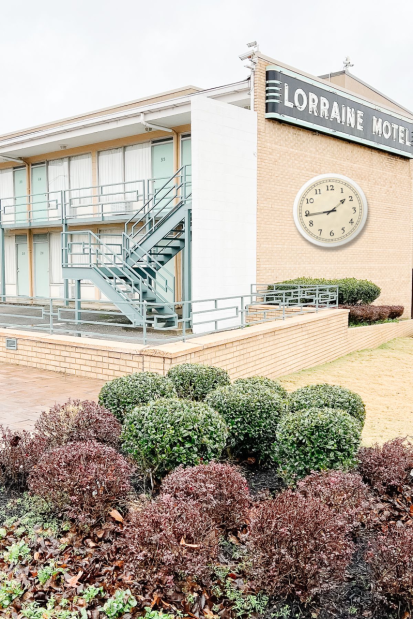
1,44
